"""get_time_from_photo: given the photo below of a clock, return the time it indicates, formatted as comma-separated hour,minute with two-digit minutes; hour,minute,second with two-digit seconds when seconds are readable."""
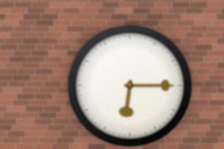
6,15
